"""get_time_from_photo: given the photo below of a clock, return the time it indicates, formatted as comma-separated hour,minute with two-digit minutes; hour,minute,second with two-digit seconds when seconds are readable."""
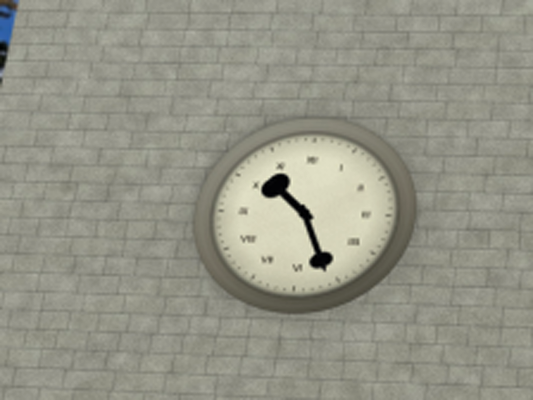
10,26
